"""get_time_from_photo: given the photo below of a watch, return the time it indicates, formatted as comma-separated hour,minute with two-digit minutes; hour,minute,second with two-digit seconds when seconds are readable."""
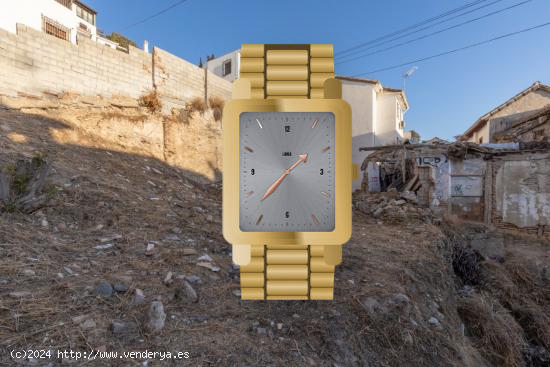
1,37
